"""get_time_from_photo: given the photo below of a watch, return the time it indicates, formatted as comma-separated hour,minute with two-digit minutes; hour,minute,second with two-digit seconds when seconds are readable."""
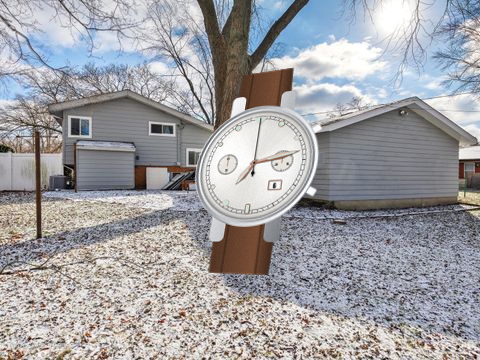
7,13
